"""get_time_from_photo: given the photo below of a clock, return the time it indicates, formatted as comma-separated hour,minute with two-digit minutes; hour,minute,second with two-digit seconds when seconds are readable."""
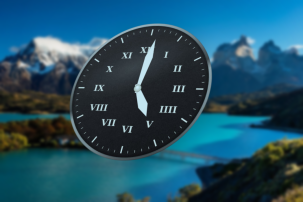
5,01
